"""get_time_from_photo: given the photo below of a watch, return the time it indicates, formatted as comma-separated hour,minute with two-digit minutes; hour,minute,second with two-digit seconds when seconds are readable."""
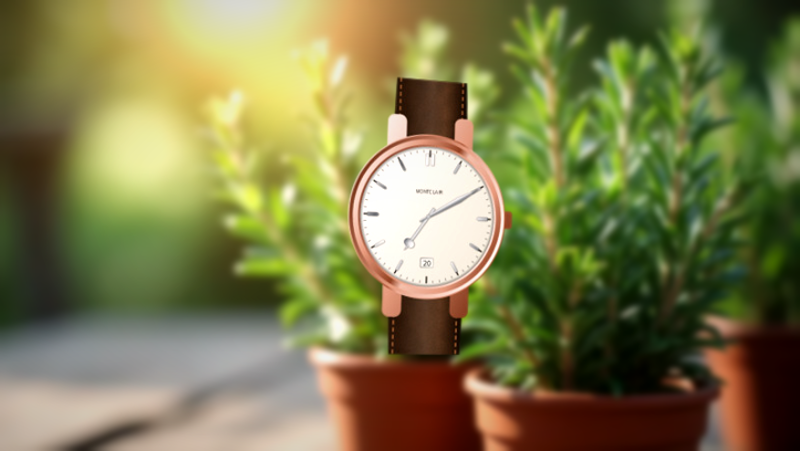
7,10
